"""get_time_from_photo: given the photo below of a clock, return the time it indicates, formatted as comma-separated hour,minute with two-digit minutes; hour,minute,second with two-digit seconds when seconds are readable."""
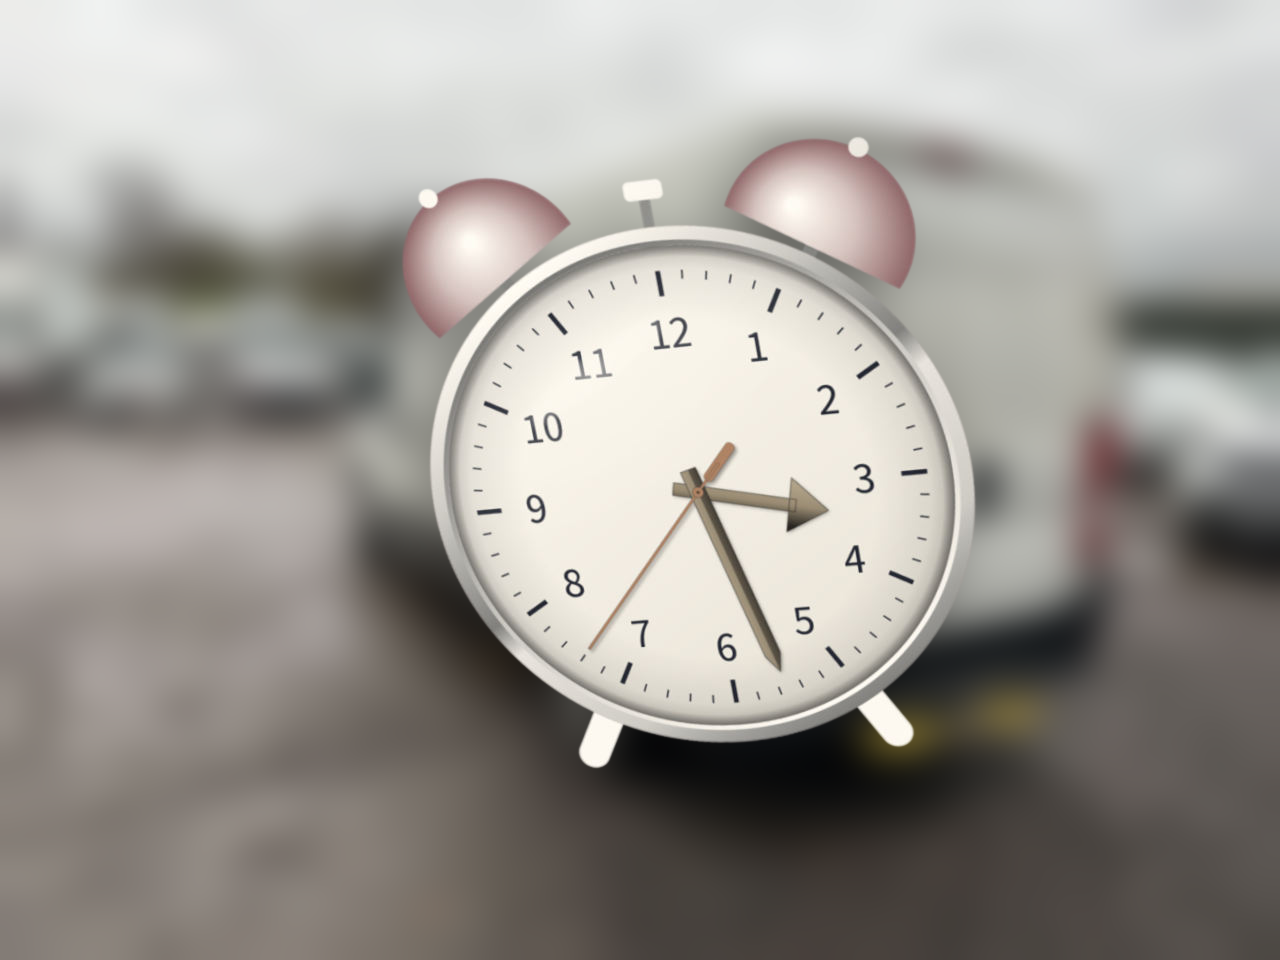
3,27,37
